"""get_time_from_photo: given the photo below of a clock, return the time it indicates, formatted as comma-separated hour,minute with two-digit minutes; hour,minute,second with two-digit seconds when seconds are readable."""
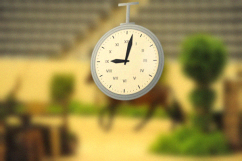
9,02
